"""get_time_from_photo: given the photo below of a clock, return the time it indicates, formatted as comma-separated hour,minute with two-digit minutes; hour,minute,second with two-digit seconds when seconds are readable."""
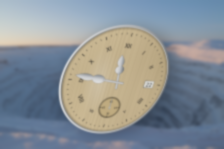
11,46
